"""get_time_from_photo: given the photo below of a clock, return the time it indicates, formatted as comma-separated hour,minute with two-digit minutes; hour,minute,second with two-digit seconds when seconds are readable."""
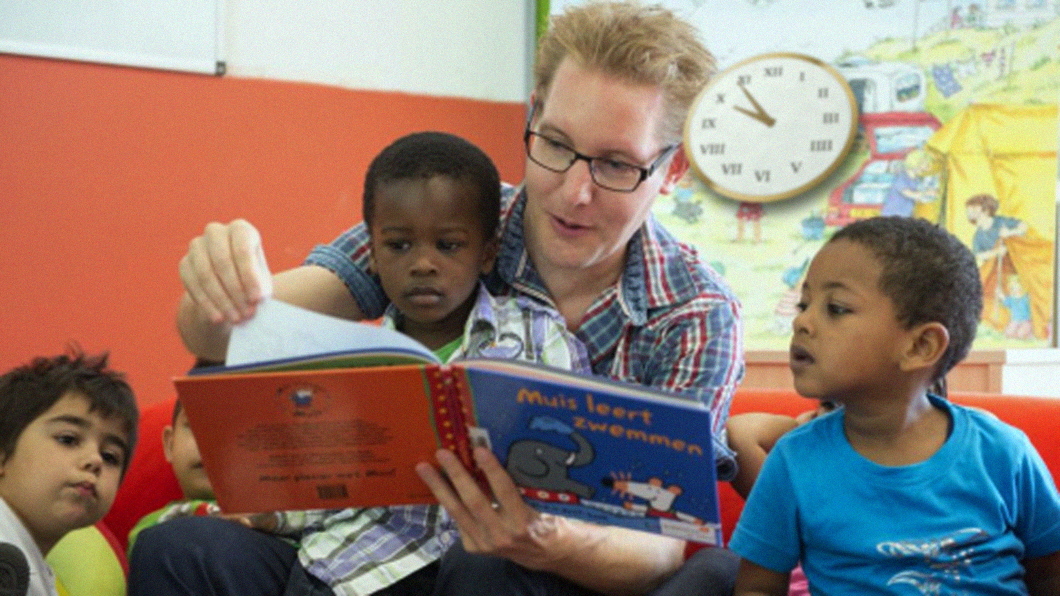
9,54
